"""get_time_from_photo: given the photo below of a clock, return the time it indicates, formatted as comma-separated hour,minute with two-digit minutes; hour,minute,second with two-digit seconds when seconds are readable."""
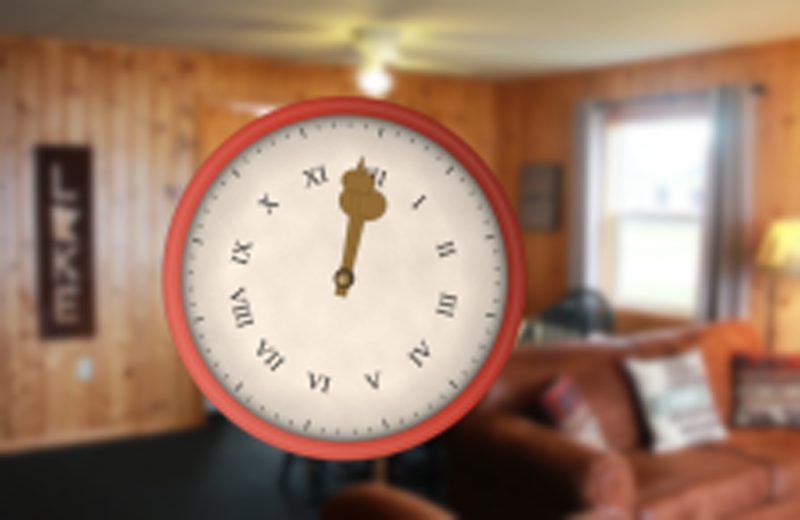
11,59
